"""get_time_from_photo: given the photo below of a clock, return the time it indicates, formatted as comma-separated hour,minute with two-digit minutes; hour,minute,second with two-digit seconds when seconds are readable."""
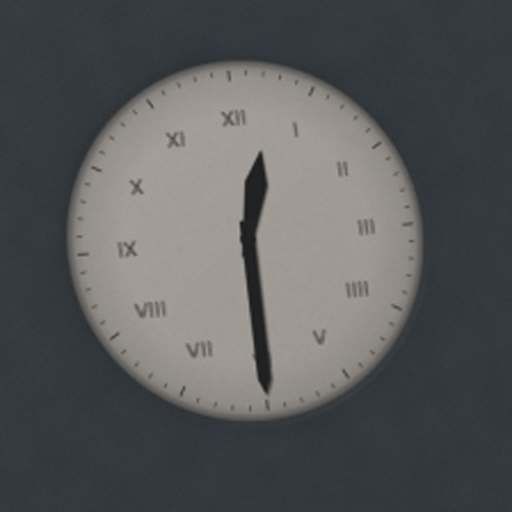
12,30
